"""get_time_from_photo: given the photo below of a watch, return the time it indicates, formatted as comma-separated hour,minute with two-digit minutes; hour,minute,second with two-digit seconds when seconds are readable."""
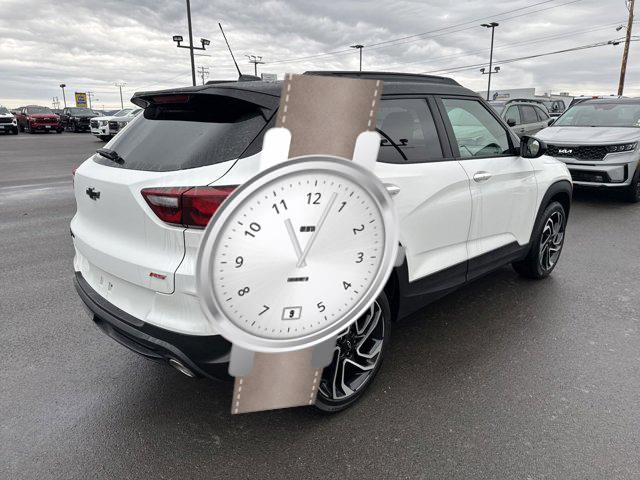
11,03
